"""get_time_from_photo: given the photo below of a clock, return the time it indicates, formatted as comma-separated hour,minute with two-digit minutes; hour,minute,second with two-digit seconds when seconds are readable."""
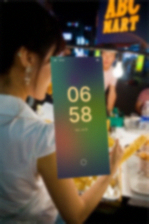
6,58
